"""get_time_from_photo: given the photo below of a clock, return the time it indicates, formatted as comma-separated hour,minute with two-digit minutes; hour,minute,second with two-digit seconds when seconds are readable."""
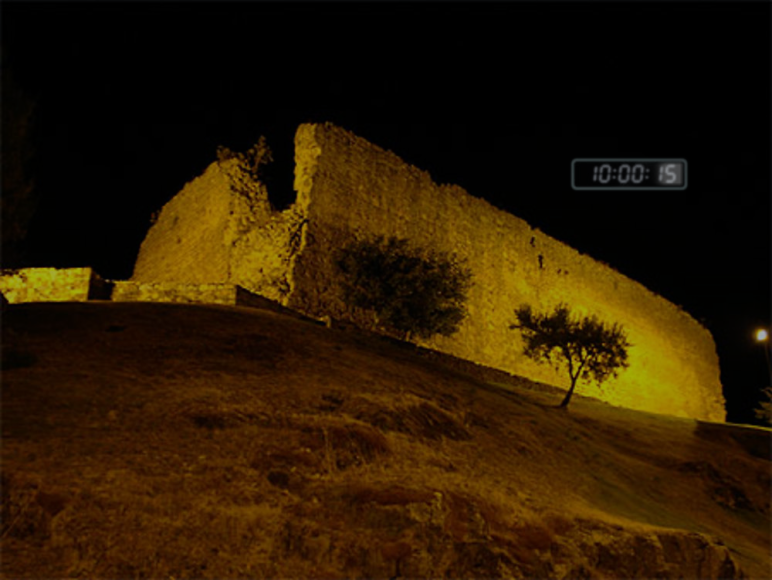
10,00,15
